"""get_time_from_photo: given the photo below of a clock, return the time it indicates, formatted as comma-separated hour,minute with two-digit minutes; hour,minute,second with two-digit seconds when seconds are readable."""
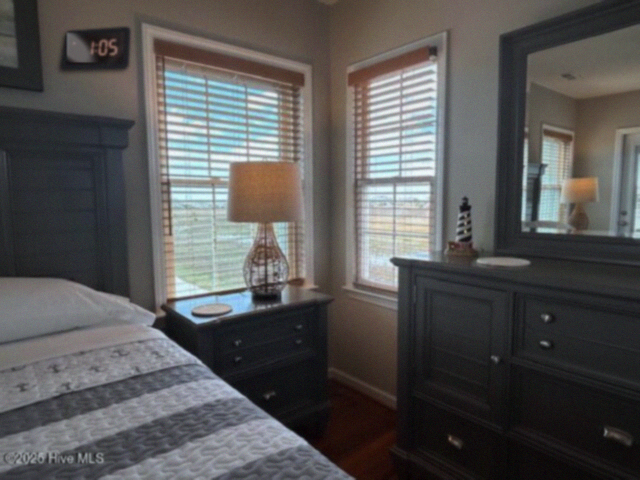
1,05
